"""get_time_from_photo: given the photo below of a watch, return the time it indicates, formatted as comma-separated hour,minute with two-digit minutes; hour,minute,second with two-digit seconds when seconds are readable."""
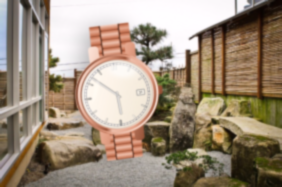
5,52
